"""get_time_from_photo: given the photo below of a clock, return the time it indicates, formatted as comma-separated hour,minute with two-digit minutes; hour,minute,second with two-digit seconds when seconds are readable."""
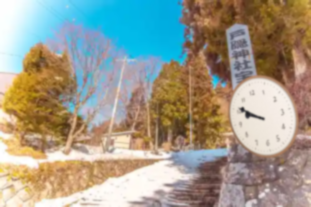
9,51
